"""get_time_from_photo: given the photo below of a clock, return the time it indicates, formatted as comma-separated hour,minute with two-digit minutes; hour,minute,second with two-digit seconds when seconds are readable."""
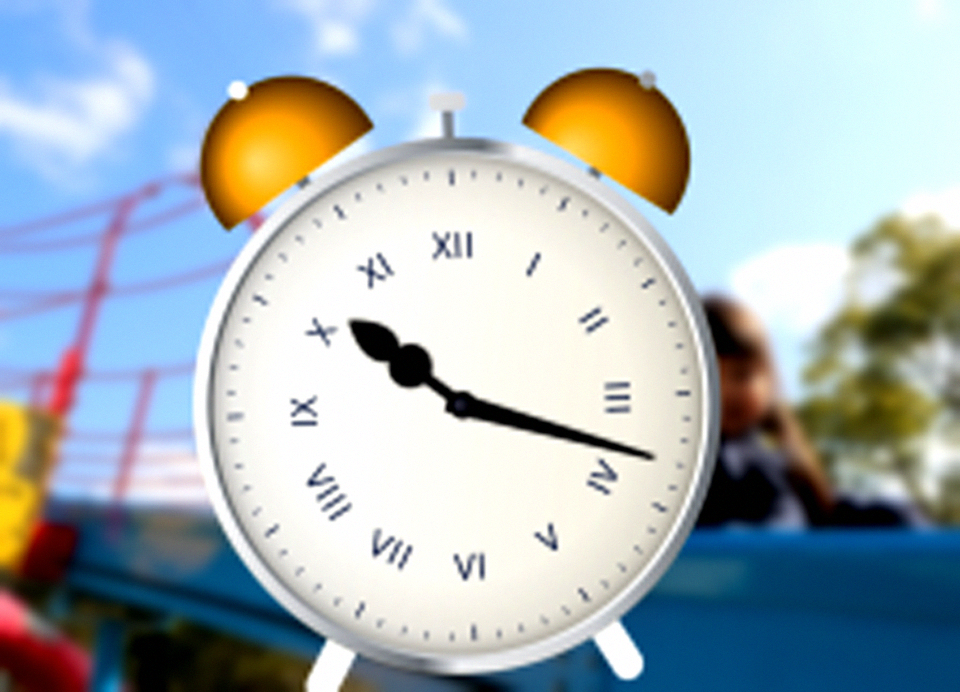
10,18
